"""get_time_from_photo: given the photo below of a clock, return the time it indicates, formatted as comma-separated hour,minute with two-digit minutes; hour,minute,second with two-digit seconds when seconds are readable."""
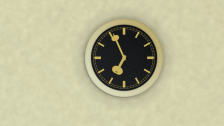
6,56
